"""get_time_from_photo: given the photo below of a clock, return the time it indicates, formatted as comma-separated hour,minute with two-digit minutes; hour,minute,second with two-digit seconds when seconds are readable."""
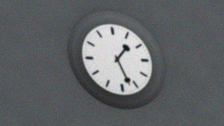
1,27
